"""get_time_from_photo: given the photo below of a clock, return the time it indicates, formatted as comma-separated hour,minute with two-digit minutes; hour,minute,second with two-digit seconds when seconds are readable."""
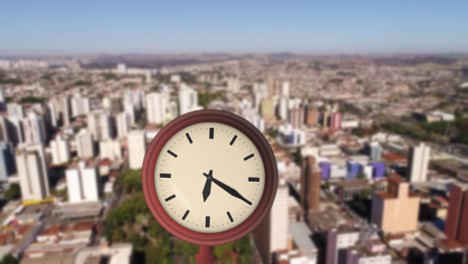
6,20
